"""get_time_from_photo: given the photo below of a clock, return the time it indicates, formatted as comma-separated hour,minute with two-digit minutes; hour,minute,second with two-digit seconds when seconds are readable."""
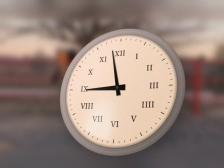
8,58
